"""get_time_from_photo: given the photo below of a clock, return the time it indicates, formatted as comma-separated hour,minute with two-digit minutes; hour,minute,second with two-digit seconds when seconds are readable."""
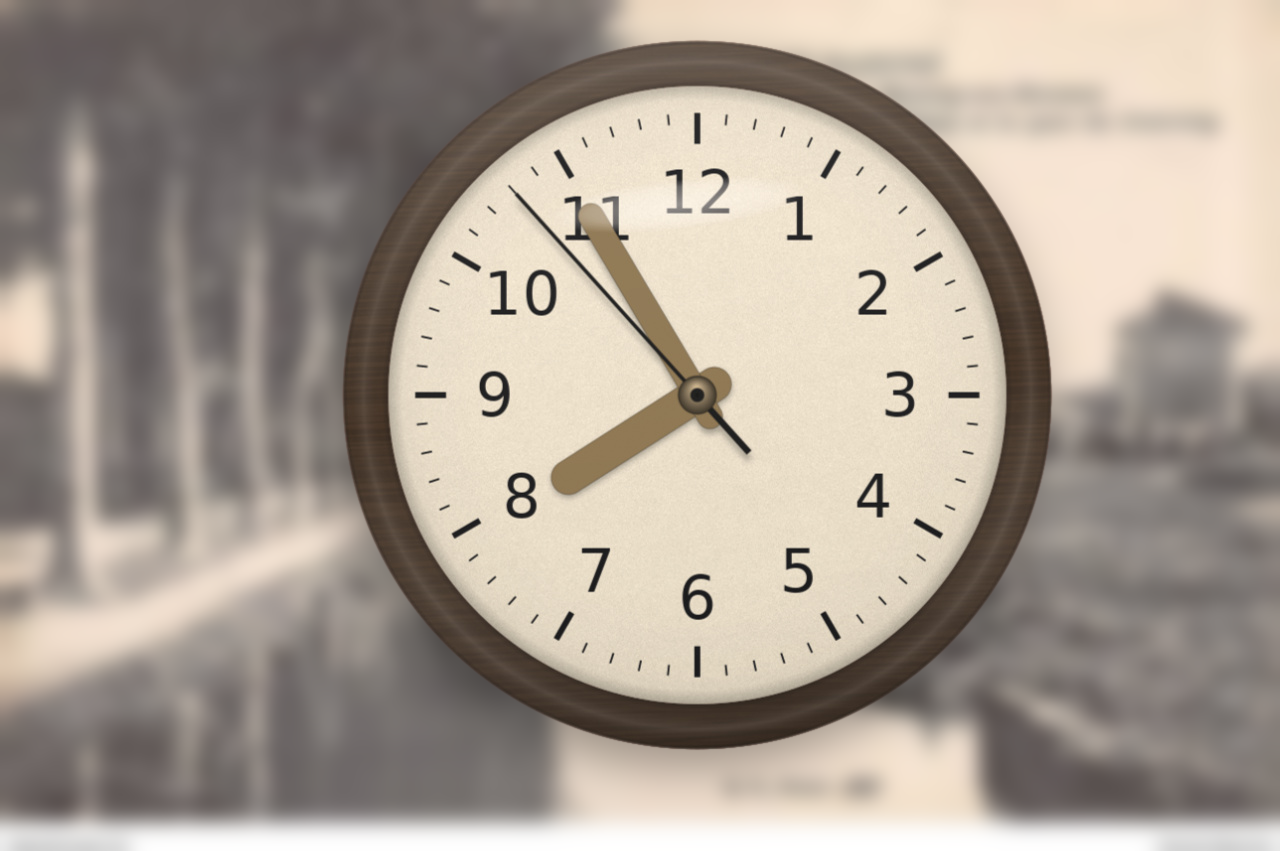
7,54,53
